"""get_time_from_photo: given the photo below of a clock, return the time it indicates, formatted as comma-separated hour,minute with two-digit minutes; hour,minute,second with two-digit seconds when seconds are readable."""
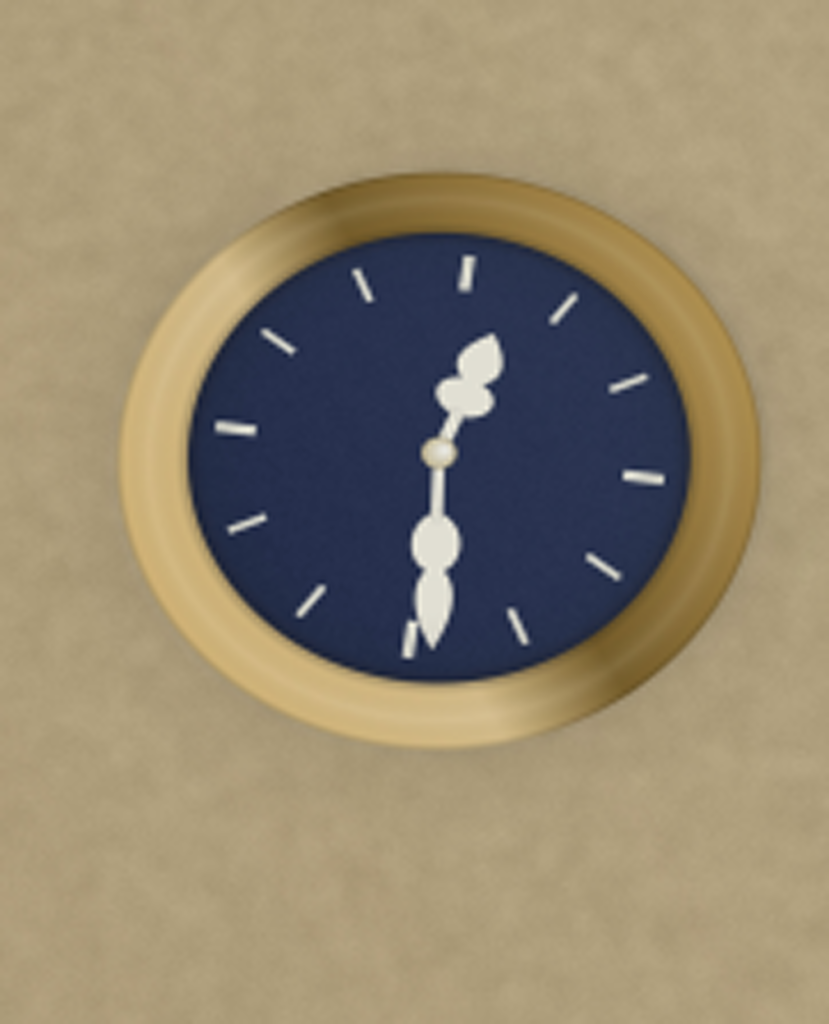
12,29
